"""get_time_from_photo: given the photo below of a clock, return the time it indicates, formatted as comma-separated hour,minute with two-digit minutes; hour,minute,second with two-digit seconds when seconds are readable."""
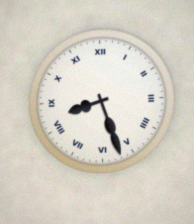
8,27
